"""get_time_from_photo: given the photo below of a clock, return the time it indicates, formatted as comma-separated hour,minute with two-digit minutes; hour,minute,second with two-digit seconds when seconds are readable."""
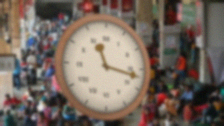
11,17
